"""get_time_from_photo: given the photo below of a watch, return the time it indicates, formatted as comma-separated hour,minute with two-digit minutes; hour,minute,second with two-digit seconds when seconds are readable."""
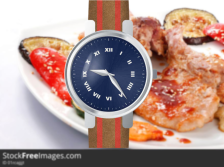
9,24
